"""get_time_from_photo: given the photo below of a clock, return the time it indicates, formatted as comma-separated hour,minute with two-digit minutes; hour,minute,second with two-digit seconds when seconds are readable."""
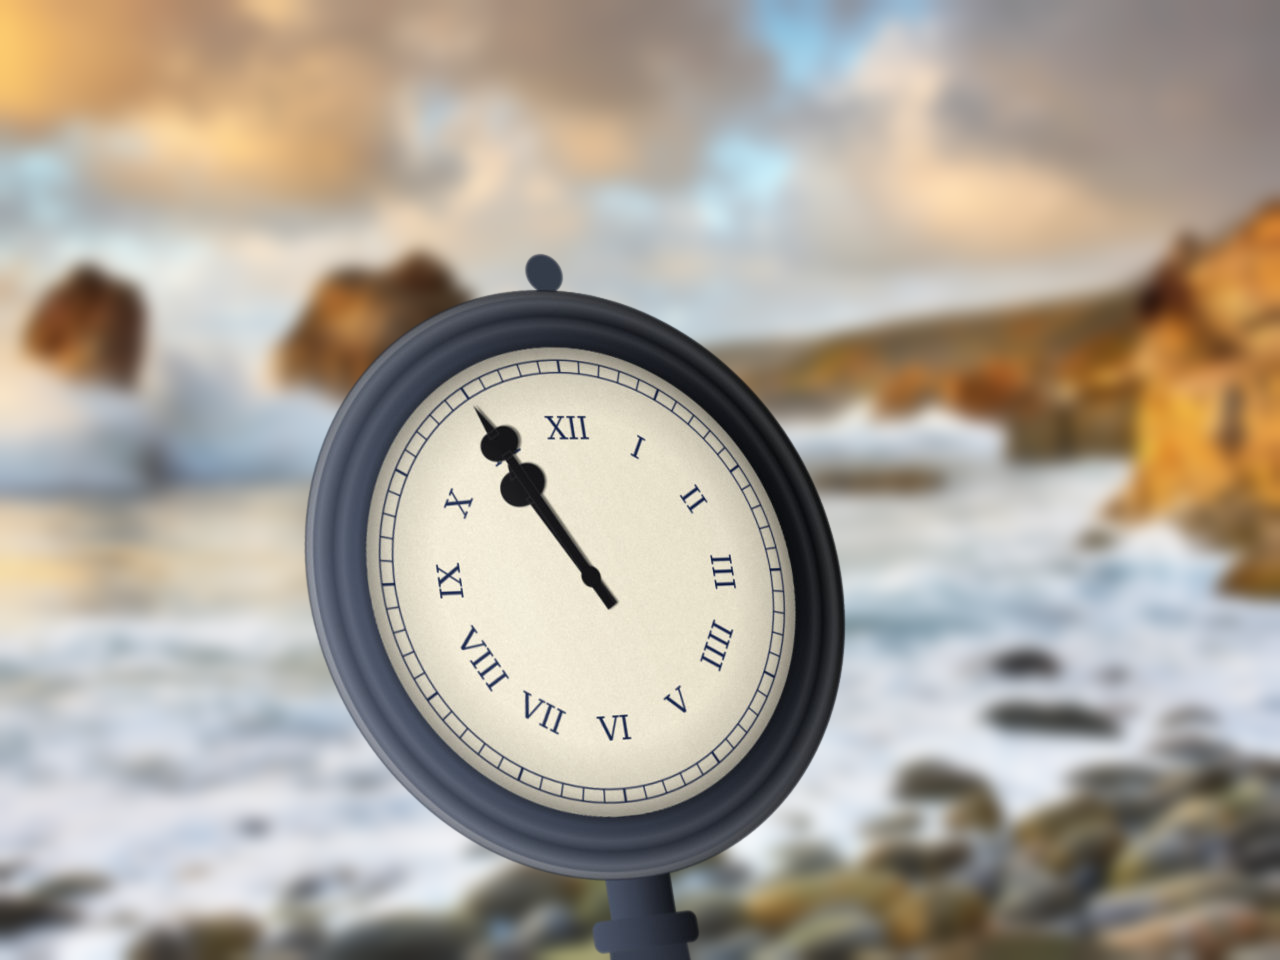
10,55
